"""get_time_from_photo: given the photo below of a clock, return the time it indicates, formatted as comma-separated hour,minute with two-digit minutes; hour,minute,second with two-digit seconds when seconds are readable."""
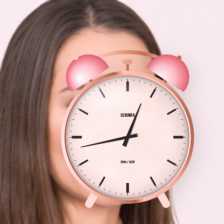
12,43
